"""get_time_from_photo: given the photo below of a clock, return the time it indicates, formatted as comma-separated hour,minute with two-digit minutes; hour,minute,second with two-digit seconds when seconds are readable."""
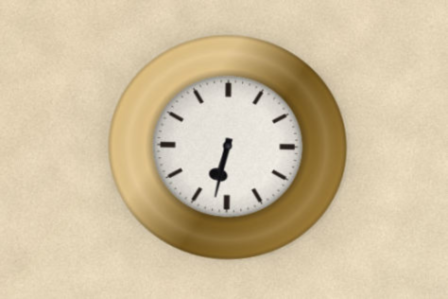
6,32
